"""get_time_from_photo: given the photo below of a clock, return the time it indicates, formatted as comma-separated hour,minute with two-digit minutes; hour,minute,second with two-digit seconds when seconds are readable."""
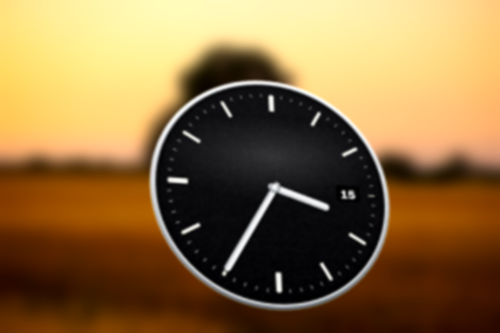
3,35
